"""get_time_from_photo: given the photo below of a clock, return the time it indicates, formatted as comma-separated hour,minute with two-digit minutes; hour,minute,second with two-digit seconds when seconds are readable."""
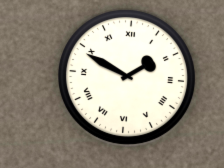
1,49
